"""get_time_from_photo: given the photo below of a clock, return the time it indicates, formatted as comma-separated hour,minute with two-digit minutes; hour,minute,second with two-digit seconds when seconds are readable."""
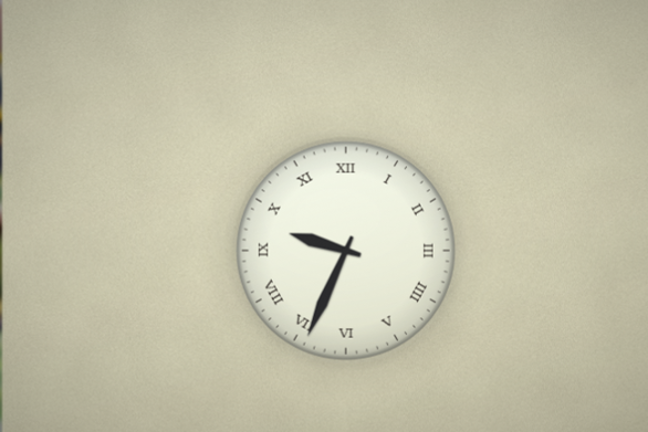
9,34
